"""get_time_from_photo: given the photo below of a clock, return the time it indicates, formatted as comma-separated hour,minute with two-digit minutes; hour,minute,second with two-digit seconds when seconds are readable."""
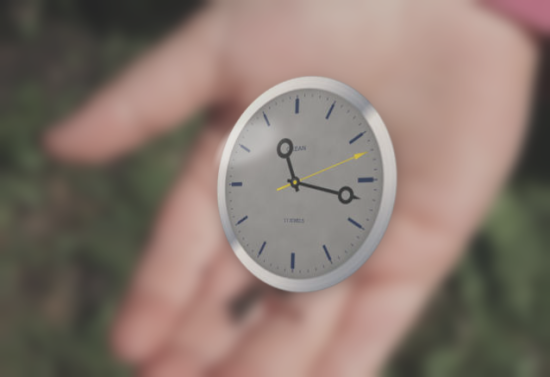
11,17,12
